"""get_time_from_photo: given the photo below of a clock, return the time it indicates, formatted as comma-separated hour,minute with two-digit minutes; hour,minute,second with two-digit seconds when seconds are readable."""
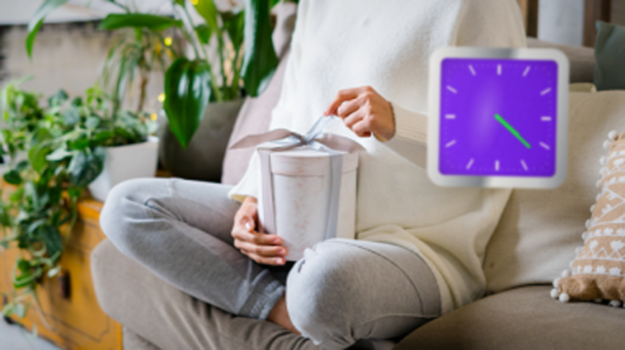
4,22
